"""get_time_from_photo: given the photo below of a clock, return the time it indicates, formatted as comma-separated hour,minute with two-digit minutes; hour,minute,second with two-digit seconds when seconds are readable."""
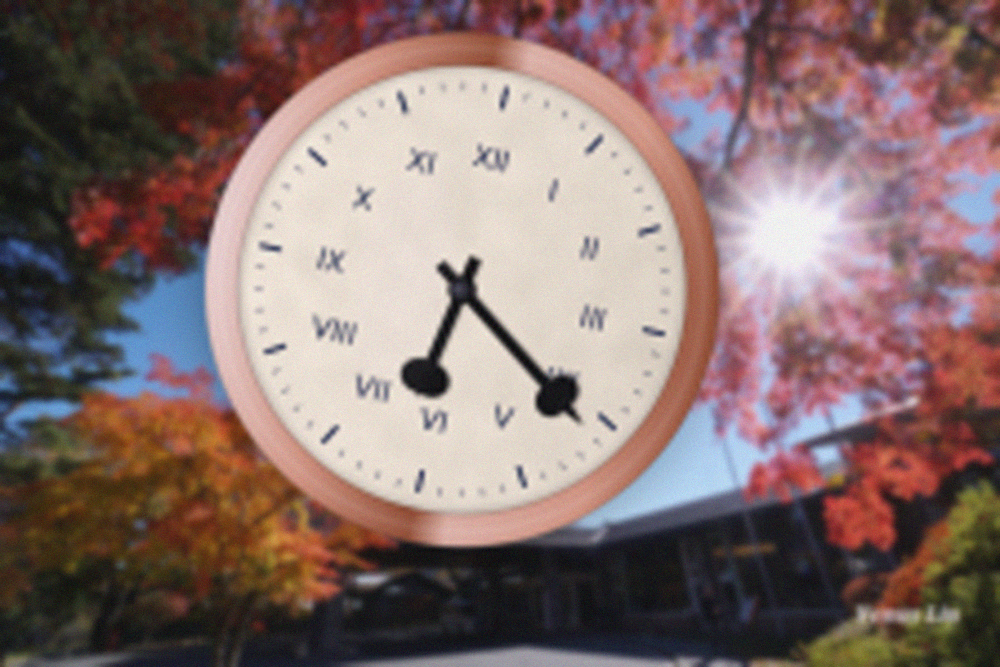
6,21
